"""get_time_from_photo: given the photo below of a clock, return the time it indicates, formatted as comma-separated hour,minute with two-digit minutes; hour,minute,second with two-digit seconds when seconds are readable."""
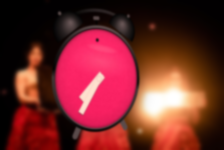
7,36
